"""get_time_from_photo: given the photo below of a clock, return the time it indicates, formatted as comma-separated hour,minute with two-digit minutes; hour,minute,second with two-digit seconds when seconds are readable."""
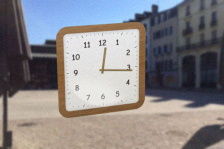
12,16
